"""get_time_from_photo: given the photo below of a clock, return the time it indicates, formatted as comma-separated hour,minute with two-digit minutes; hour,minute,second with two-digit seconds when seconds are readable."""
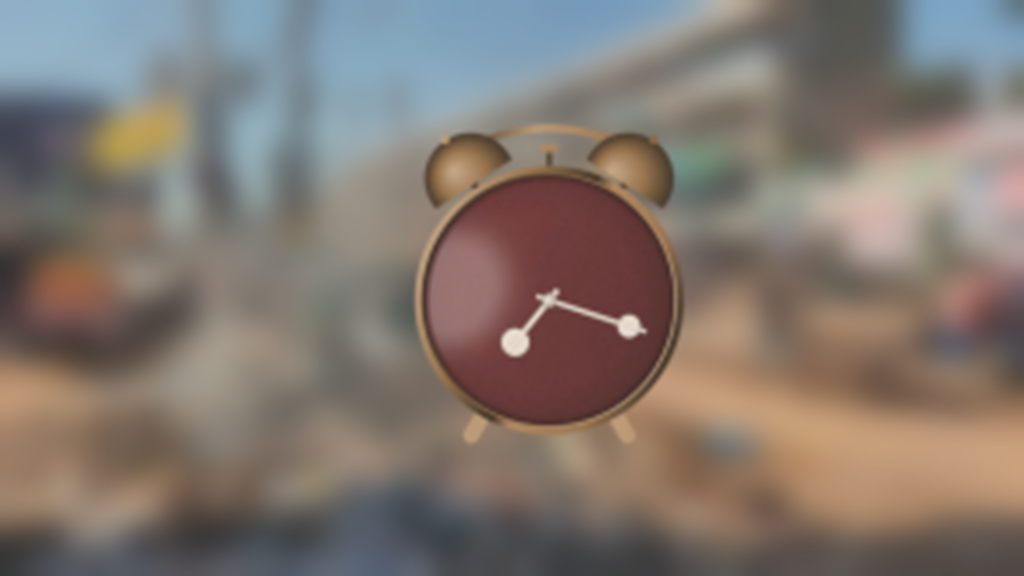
7,18
